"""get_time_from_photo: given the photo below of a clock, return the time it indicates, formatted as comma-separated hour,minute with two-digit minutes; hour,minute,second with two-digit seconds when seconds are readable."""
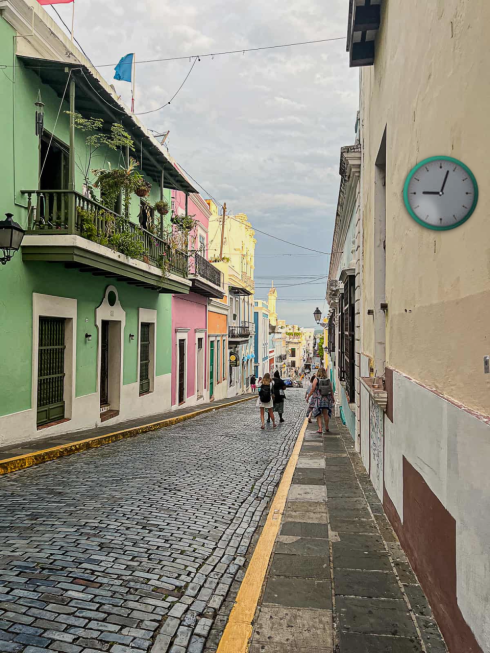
9,03
